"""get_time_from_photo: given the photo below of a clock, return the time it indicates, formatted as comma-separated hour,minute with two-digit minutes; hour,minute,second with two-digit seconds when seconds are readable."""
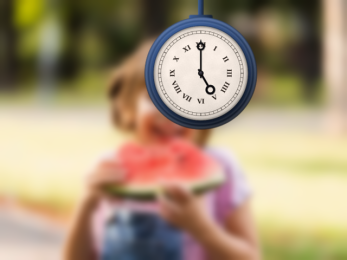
5,00
